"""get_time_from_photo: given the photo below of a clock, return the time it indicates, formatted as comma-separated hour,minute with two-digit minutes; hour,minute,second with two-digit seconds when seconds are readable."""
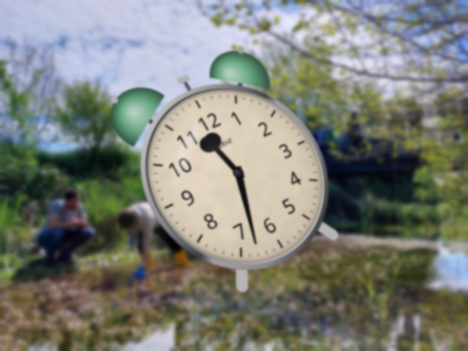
11,33
